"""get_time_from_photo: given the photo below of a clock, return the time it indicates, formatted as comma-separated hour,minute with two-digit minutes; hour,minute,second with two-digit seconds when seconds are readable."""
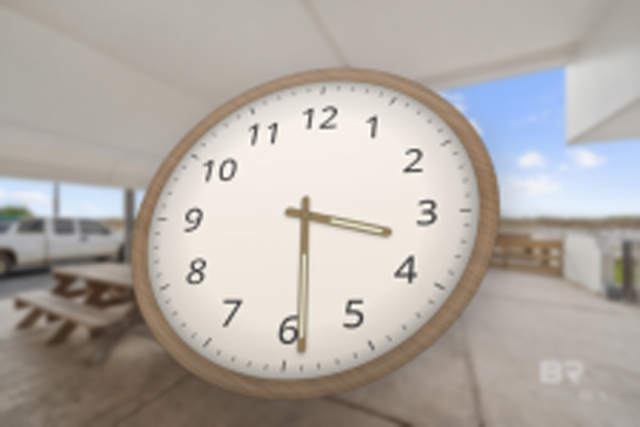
3,29
